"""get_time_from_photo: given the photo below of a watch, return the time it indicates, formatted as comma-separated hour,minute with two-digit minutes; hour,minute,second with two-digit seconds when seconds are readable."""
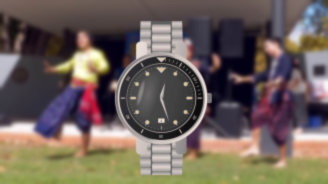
12,27
